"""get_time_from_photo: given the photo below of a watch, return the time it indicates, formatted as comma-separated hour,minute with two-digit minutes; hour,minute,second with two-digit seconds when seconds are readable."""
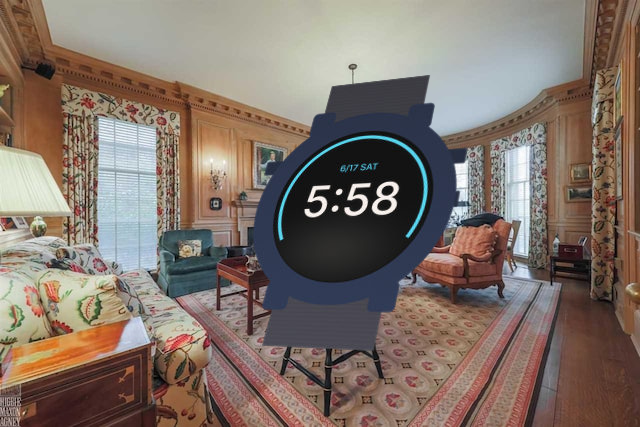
5,58
